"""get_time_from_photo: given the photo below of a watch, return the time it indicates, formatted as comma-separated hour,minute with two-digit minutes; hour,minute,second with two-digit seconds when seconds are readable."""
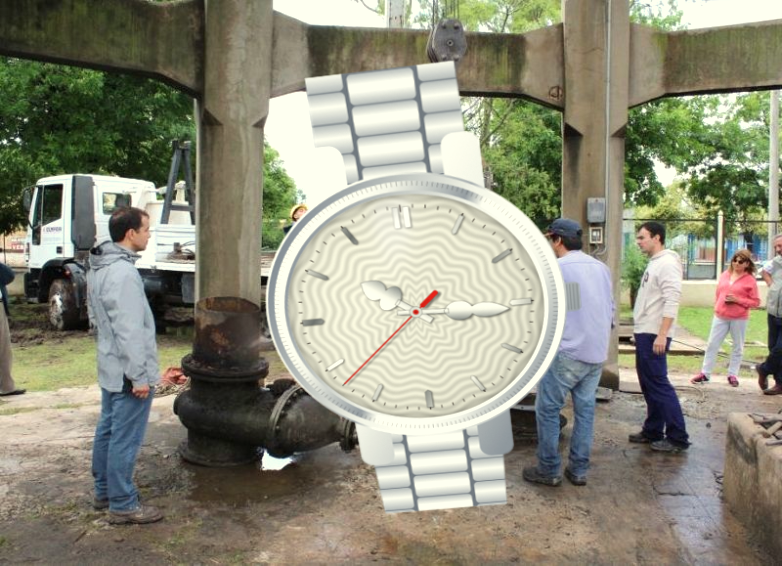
10,15,38
